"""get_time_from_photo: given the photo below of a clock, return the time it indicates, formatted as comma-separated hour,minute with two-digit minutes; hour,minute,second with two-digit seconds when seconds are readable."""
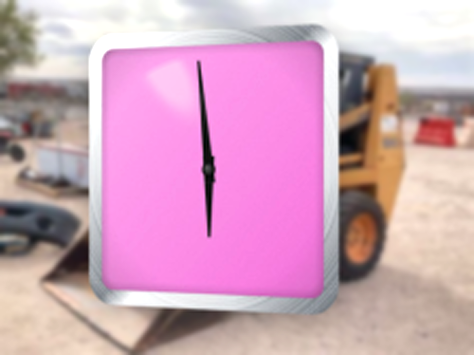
5,59
